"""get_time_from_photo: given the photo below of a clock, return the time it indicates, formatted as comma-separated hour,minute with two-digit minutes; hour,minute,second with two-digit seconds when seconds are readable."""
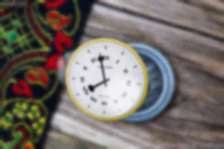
7,58
